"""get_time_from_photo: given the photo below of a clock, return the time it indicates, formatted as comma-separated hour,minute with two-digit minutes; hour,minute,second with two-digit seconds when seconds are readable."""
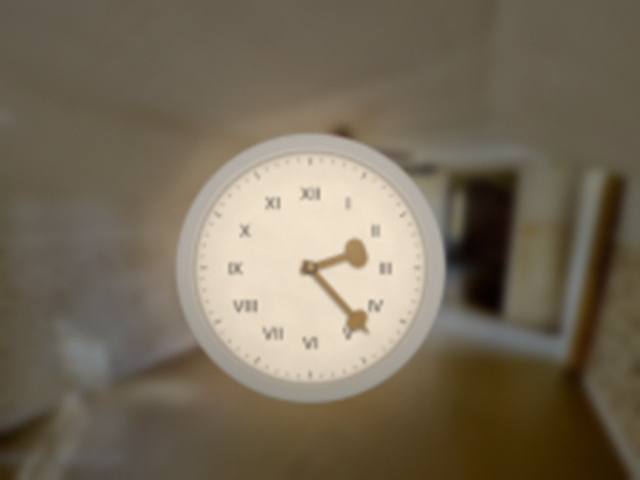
2,23
